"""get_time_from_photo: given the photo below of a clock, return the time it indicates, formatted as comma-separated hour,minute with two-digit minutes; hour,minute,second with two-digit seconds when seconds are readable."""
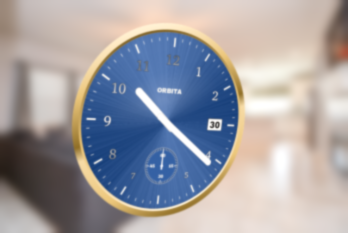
10,21
